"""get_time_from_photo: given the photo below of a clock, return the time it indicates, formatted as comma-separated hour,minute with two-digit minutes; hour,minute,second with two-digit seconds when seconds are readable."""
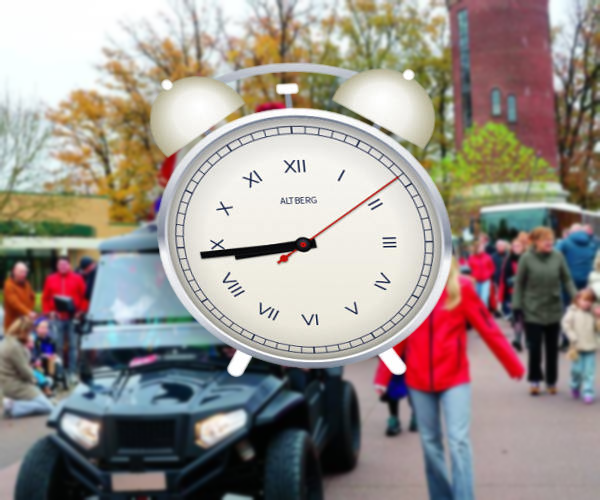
8,44,09
